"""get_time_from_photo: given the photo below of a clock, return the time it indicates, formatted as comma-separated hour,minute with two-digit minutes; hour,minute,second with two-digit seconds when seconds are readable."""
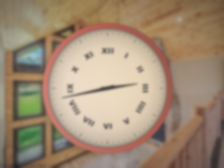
2,43
